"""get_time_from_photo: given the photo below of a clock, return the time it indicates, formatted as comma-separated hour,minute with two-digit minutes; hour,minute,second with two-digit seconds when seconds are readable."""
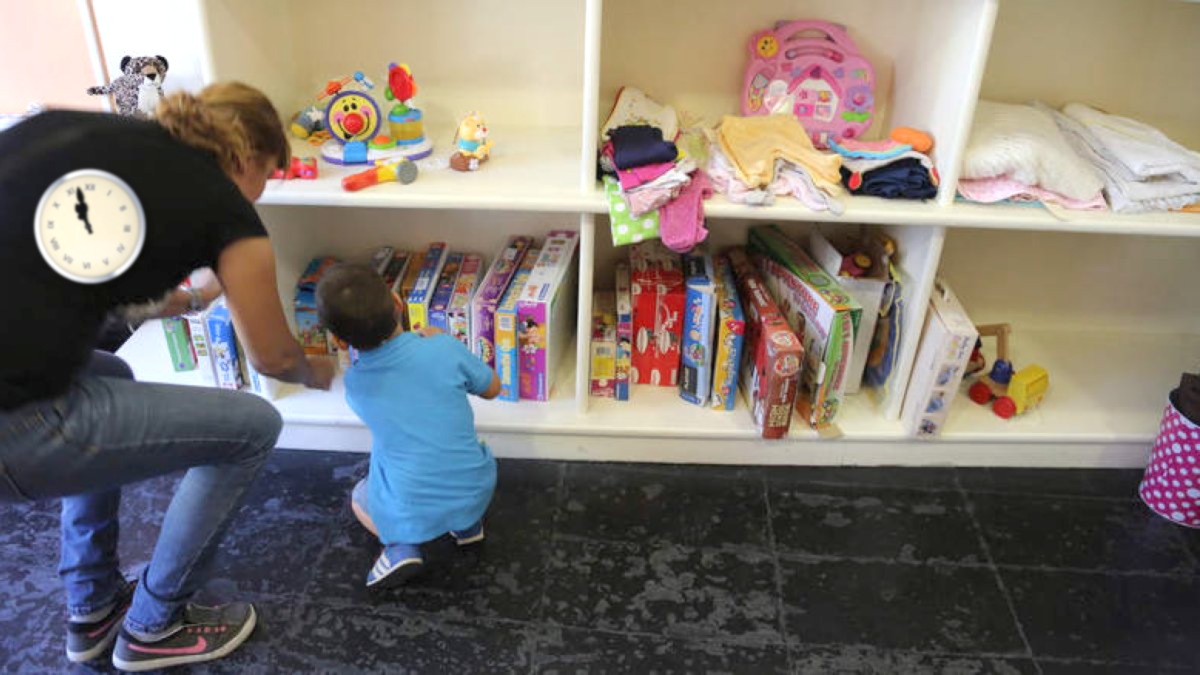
10,57
